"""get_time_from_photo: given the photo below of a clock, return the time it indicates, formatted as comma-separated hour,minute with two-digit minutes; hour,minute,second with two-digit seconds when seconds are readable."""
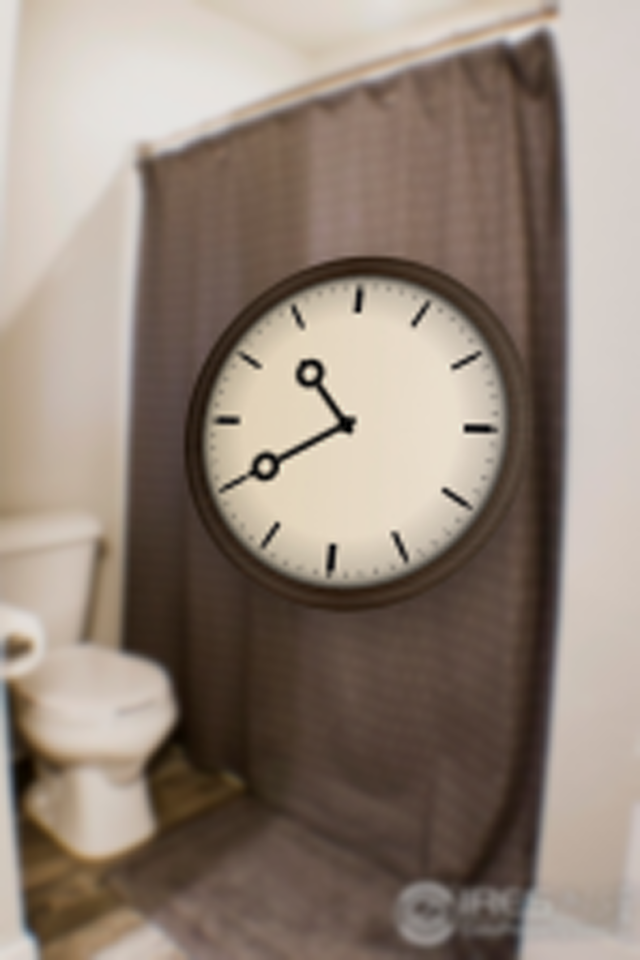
10,40
